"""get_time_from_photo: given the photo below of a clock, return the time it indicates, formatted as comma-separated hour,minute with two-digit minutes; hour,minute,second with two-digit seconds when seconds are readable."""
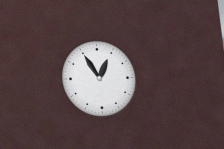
12,55
